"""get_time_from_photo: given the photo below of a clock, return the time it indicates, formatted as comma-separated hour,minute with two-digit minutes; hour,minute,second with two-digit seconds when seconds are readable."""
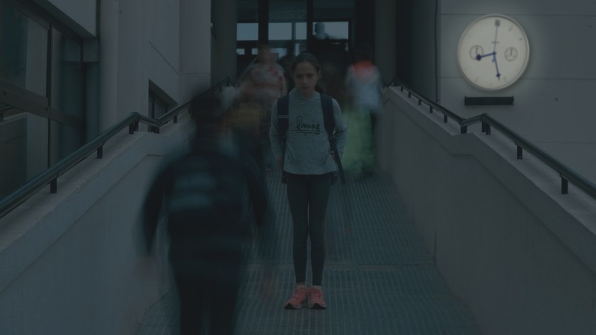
8,27
